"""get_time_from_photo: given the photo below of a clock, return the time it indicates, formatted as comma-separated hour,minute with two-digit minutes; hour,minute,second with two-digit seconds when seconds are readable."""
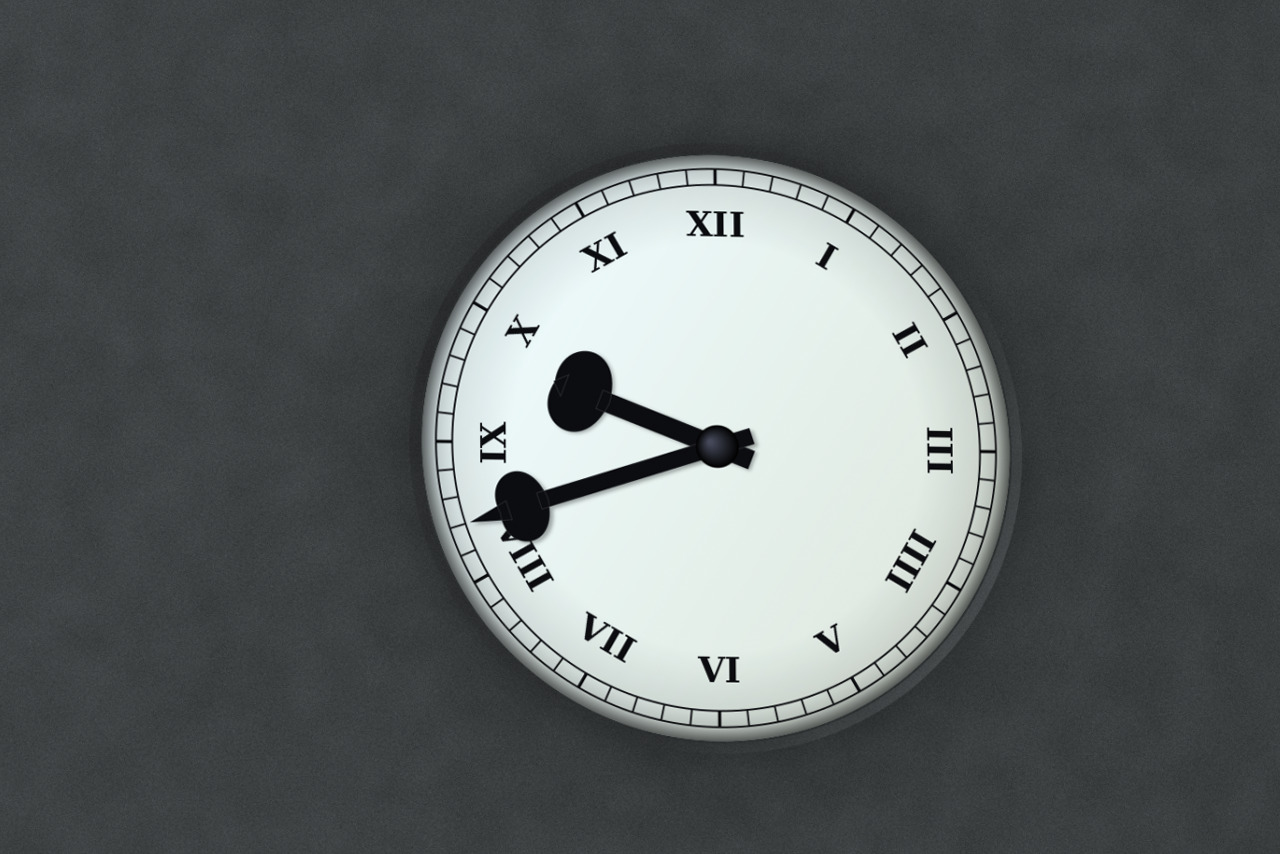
9,42
